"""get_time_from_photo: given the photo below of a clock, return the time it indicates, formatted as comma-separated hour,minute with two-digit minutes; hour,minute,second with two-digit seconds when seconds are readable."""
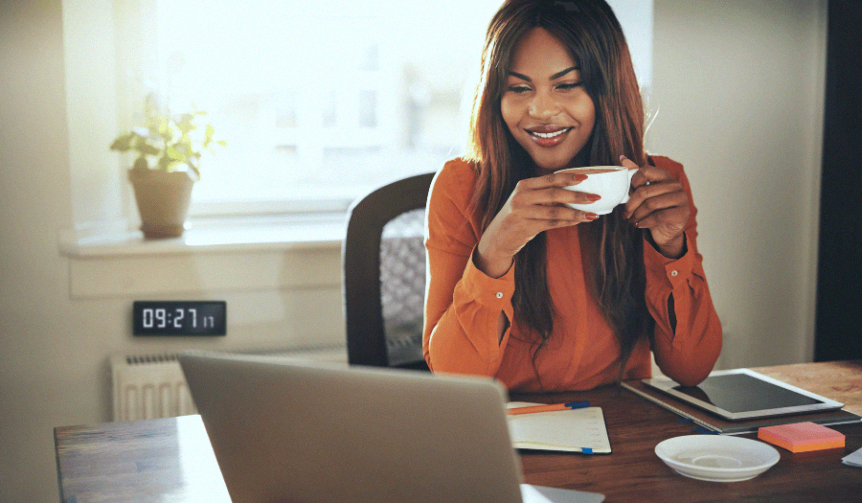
9,27
